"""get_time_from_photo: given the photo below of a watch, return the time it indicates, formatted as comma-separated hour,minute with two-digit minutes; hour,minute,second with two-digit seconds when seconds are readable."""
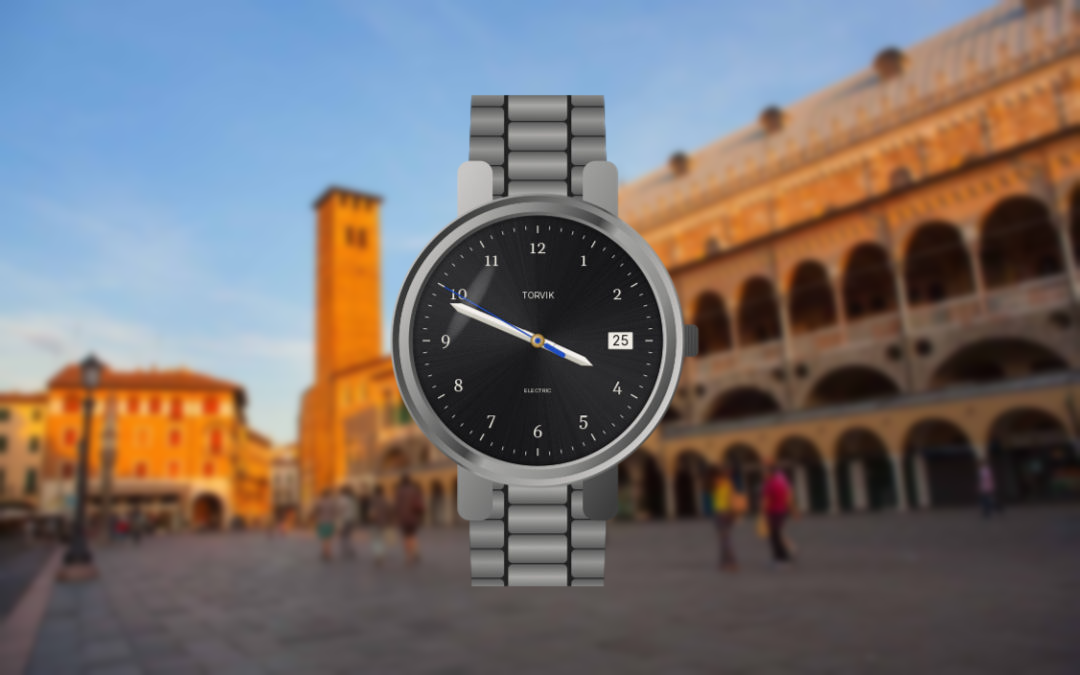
3,48,50
